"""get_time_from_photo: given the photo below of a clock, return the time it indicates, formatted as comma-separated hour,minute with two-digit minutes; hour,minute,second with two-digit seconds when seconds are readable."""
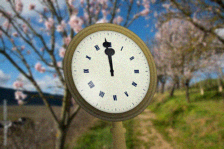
11,59
